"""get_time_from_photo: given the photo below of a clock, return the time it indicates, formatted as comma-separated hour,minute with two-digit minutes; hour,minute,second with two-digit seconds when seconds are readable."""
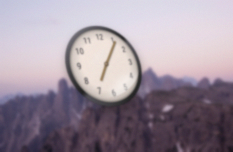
7,06
